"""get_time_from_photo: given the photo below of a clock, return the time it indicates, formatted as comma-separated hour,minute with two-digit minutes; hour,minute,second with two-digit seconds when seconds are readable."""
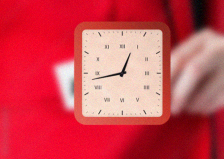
12,43
